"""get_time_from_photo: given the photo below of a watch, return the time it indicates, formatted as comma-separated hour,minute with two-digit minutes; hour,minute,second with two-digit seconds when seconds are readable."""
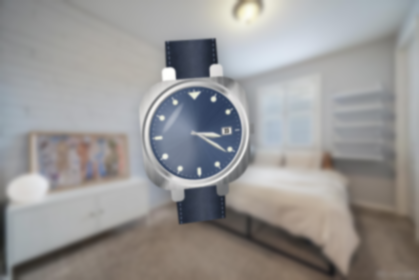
3,21
